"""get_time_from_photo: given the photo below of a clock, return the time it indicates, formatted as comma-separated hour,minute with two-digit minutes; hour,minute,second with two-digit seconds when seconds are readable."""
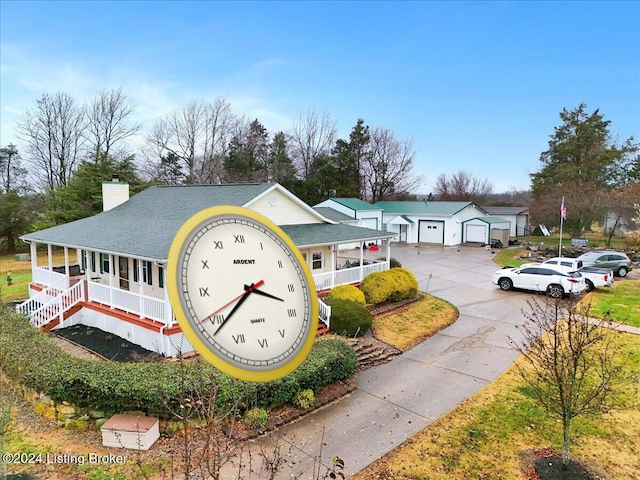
3,38,41
